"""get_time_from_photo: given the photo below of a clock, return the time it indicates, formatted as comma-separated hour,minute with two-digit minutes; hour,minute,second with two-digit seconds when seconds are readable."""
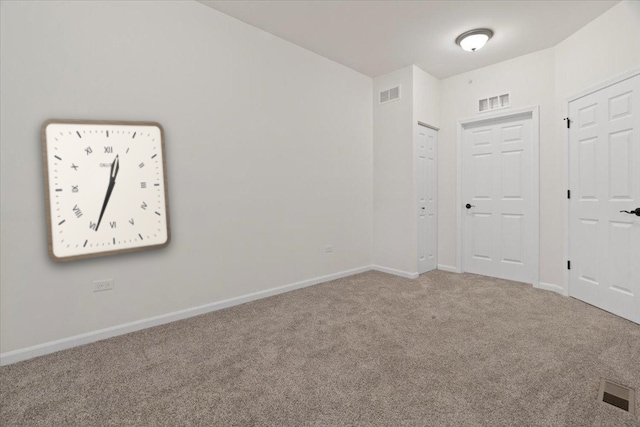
12,34
